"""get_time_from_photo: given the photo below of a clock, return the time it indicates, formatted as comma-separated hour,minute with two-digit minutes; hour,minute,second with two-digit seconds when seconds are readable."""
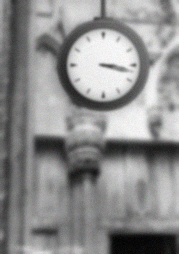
3,17
